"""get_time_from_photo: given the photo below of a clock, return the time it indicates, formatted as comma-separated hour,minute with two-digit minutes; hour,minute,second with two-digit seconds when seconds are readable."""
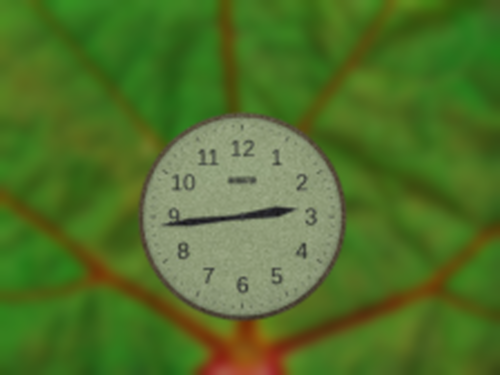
2,44
